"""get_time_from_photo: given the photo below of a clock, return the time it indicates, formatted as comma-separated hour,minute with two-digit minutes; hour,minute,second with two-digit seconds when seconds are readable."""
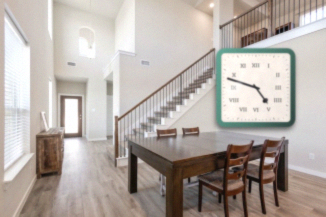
4,48
